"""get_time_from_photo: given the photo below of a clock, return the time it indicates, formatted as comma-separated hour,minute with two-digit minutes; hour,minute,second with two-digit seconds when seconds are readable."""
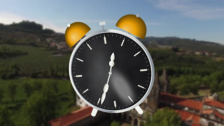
12,34
